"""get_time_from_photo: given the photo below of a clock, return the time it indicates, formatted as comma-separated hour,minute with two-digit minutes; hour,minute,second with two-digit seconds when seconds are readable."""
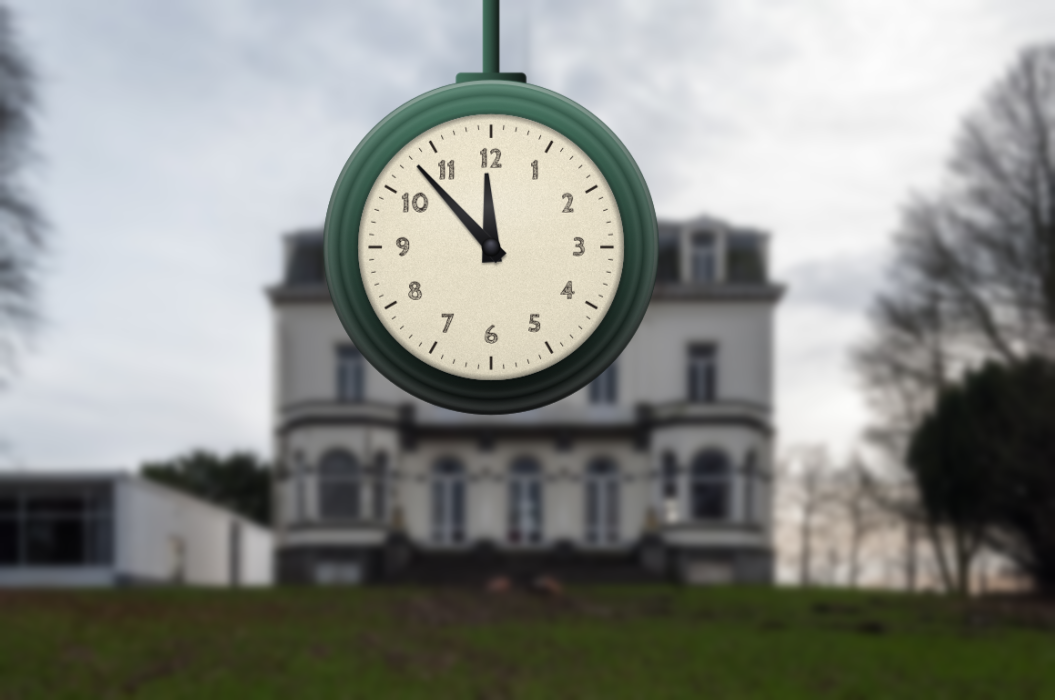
11,53
